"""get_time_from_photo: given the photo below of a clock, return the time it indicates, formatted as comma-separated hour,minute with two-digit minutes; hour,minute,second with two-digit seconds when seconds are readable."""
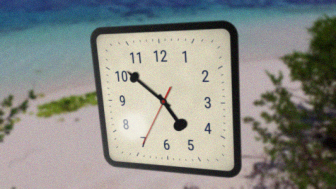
4,51,35
